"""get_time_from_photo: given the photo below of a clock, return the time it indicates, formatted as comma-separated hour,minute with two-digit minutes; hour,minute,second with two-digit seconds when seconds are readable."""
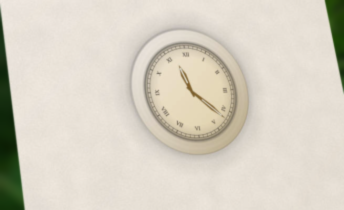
11,22
